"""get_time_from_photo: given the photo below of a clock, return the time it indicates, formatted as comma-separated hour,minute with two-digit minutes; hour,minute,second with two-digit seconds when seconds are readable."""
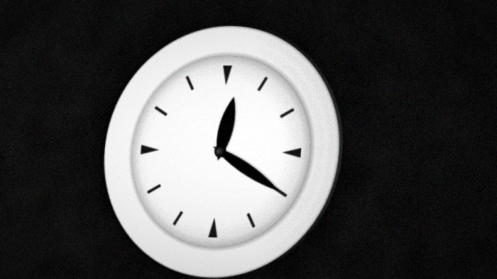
12,20
